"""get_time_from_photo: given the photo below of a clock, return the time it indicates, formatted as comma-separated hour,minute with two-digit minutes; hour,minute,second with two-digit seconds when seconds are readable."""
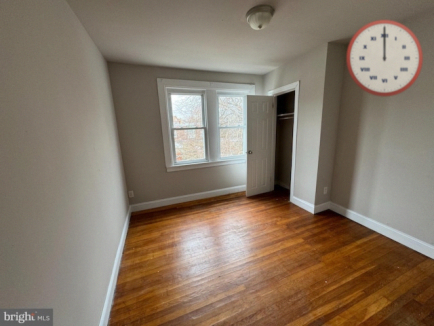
12,00
